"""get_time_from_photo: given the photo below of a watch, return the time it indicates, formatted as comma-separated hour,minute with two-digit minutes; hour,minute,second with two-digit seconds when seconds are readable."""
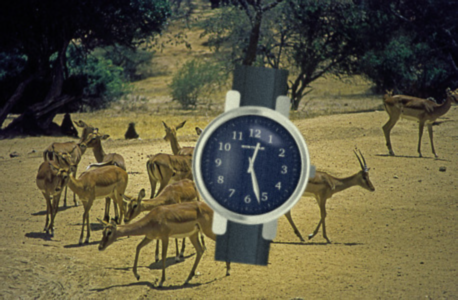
12,27
